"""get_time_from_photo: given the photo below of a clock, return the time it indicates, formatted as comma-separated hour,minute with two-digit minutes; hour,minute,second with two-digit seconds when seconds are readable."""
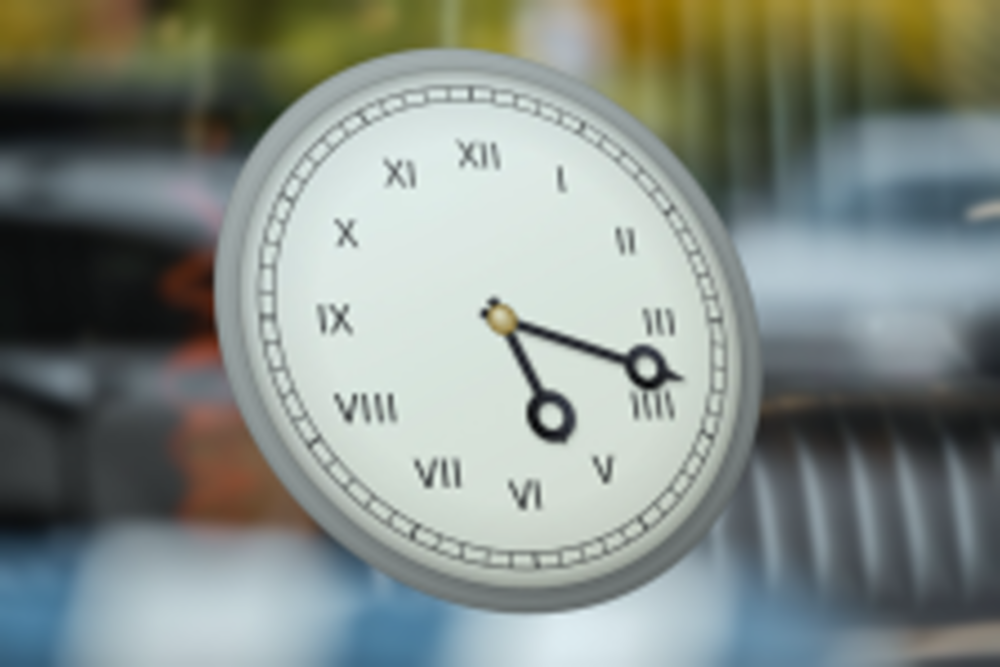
5,18
